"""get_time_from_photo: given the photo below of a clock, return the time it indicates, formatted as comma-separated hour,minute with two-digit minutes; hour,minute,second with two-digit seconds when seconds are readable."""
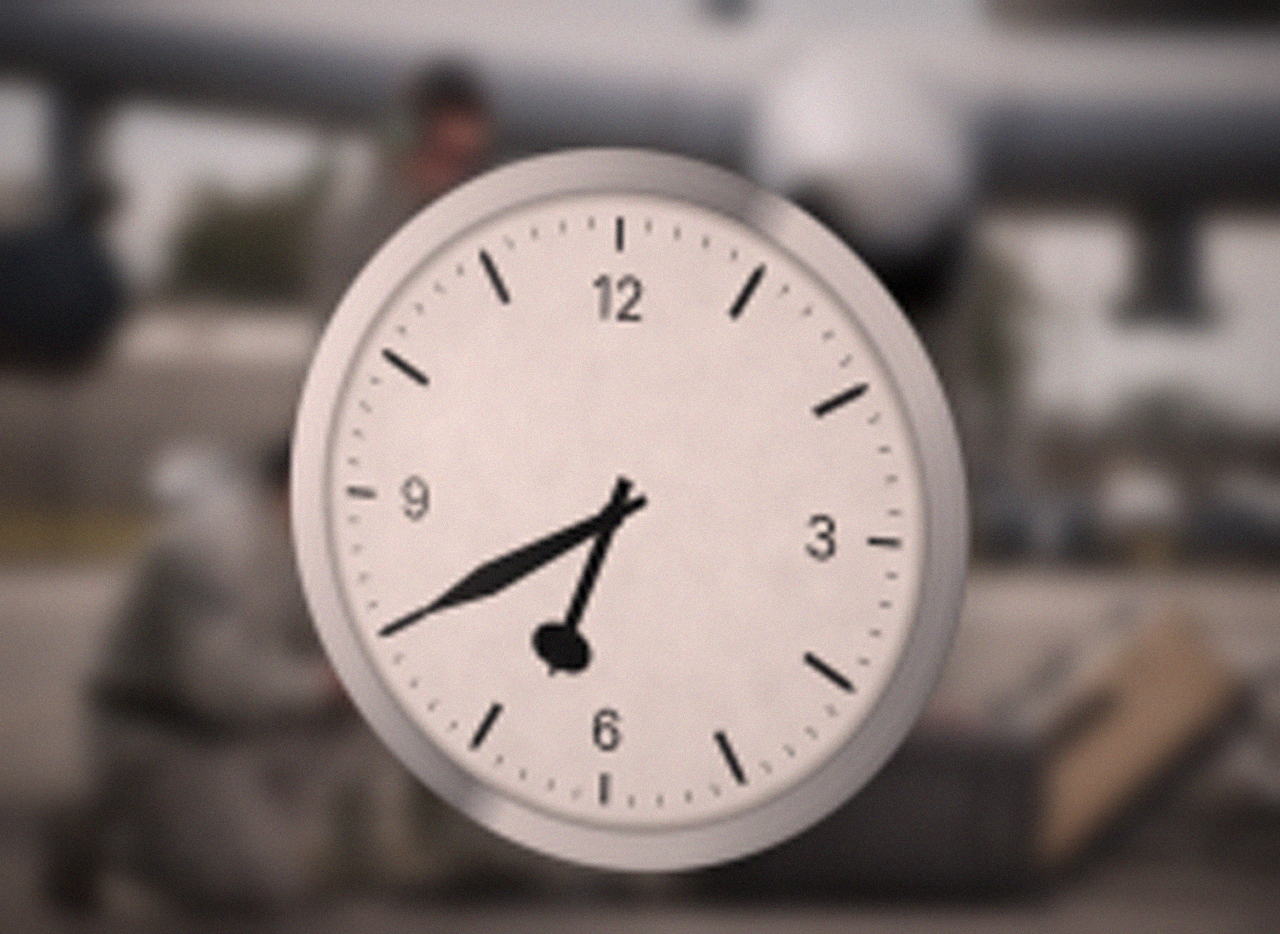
6,40
